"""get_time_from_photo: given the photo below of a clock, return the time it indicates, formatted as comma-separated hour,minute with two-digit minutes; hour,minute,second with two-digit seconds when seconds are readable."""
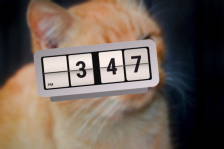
3,47
